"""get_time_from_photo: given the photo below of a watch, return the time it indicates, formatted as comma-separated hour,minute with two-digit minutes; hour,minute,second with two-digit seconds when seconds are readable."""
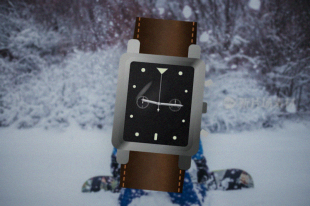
9,15
